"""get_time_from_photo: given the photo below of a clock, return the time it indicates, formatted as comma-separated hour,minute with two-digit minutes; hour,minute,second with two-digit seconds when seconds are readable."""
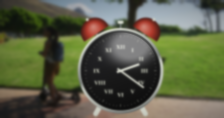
2,21
